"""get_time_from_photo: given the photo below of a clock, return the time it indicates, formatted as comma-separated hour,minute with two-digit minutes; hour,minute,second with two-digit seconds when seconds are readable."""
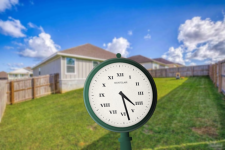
4,28
